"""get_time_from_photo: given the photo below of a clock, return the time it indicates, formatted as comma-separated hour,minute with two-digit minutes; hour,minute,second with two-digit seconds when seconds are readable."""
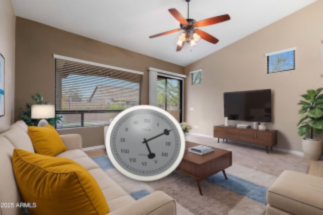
5,10
